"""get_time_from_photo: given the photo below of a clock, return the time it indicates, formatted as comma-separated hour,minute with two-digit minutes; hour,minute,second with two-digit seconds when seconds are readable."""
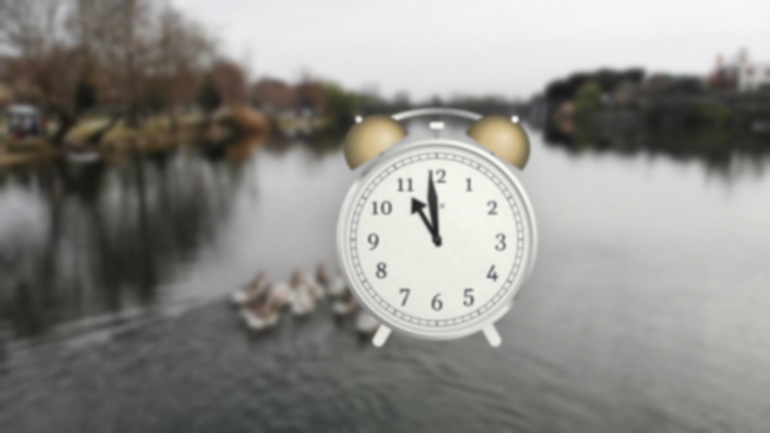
10,59
